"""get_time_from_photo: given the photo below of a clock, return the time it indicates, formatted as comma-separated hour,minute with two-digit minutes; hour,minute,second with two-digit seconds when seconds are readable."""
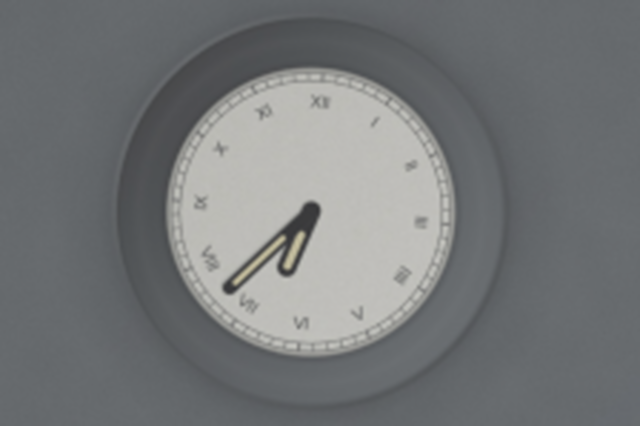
6,37
